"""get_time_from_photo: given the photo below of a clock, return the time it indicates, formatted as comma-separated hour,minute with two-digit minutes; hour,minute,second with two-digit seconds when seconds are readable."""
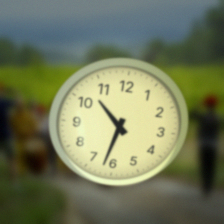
10,32
